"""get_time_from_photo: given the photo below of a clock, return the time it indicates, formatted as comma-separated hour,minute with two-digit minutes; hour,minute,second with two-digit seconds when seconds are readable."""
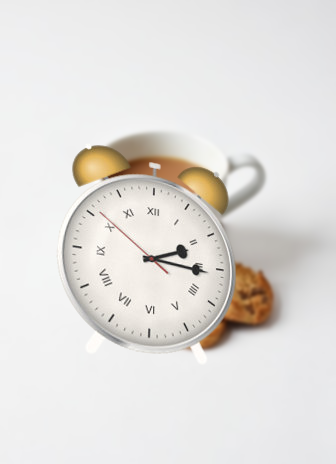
2,15,51
